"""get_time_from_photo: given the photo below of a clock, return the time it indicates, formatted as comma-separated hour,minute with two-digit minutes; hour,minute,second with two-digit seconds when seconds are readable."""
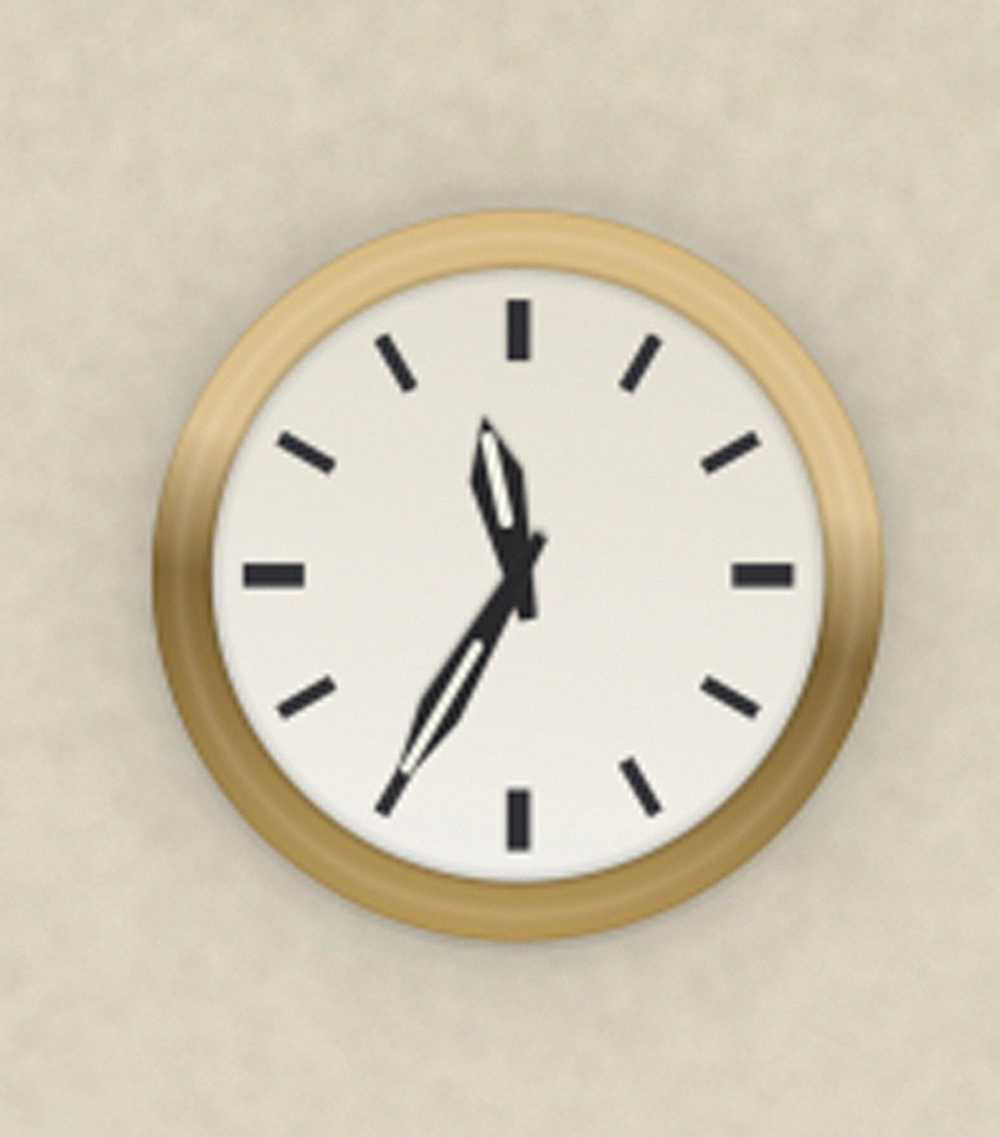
11,35
